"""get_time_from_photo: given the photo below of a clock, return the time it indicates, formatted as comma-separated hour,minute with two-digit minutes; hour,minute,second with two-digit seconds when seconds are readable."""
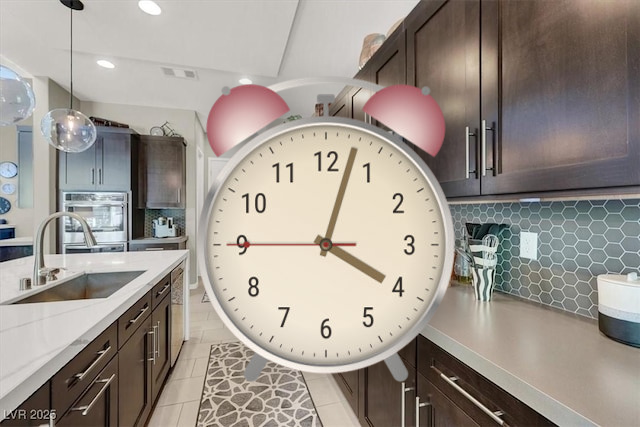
4,02,45
